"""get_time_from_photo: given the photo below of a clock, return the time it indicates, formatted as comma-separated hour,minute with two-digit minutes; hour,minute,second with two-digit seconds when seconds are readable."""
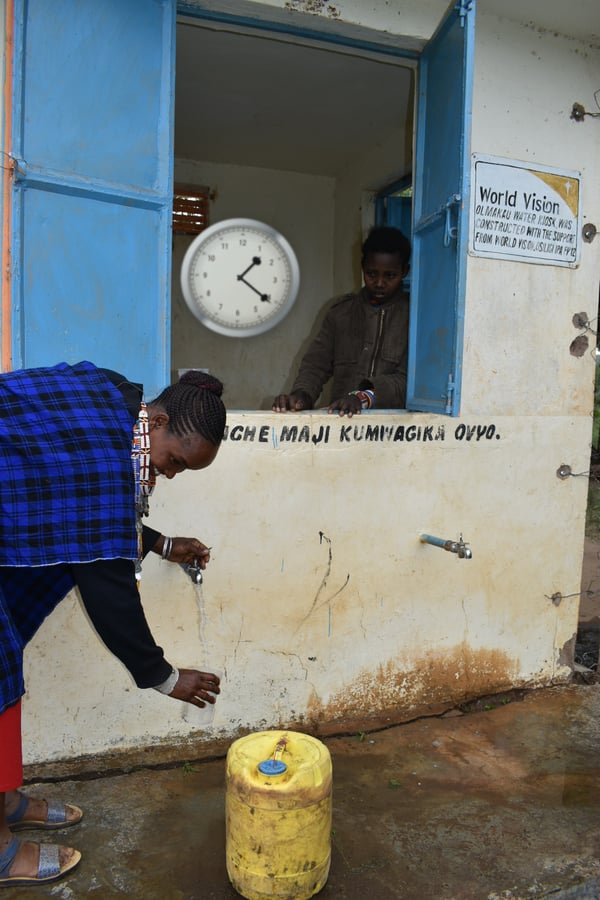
1,21
